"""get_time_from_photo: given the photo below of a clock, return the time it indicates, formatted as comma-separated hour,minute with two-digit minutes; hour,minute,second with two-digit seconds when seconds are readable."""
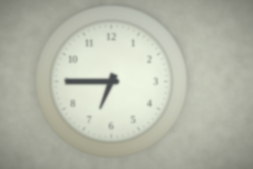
6,45
